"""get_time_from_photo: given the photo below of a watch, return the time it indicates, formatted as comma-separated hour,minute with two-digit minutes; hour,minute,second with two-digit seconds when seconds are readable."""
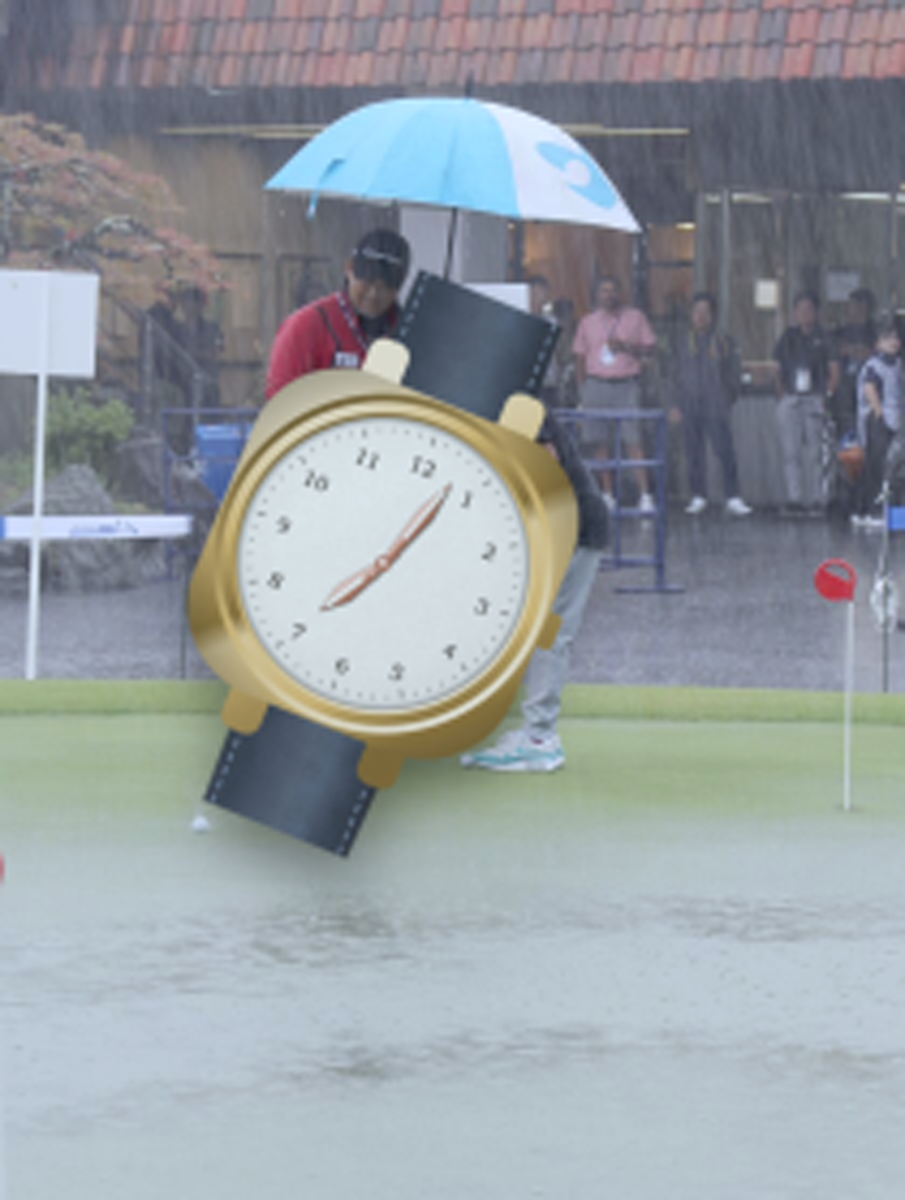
7,03
